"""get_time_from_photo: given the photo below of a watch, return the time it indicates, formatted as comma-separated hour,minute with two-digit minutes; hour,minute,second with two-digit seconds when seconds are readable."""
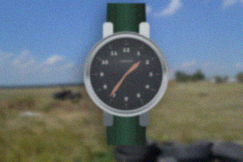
1,36
